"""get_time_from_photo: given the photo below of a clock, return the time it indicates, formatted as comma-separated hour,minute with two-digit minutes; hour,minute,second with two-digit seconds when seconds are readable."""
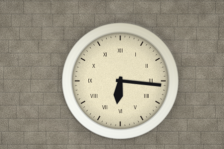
6,16
